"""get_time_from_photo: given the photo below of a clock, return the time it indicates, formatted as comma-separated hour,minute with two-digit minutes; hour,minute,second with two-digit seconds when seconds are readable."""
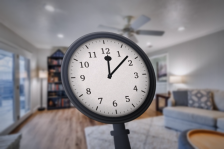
12,08
